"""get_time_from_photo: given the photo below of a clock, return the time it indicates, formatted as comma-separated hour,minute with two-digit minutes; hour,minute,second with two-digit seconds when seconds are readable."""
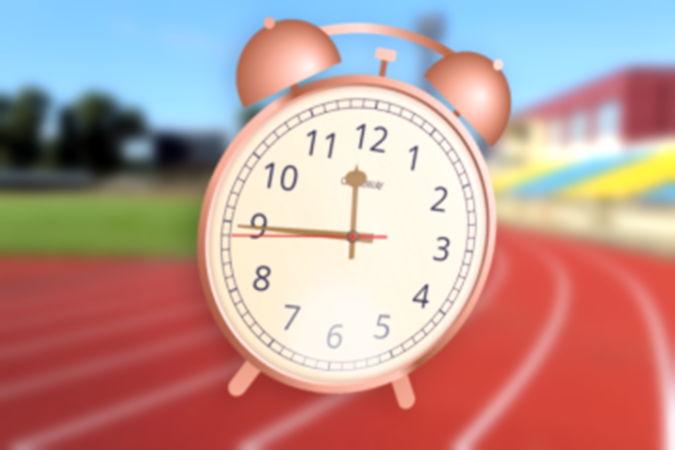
11,44,44
